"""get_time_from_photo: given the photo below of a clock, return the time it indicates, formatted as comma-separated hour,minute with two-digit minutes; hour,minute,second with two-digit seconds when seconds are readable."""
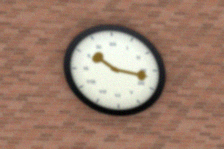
10,17
